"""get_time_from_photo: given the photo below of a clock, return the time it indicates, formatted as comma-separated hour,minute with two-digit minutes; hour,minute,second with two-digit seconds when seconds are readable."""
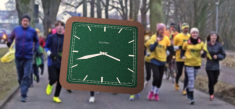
3,42
